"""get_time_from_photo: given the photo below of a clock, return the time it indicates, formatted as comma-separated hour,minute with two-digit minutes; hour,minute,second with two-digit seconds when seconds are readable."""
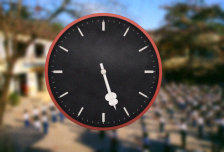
5,27
